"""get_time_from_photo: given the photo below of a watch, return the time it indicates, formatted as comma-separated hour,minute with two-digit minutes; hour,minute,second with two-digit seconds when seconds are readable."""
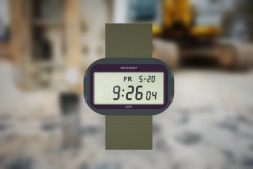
9,26,04
